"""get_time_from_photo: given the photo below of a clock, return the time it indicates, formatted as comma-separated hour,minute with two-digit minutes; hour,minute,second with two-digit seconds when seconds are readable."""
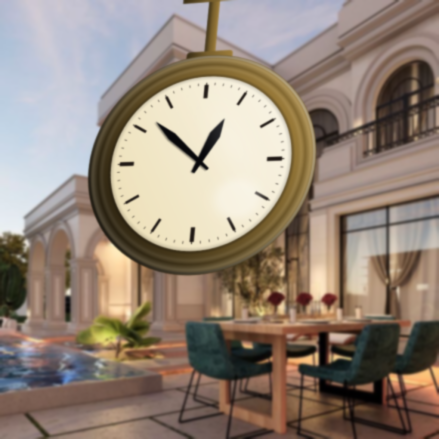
12,52
